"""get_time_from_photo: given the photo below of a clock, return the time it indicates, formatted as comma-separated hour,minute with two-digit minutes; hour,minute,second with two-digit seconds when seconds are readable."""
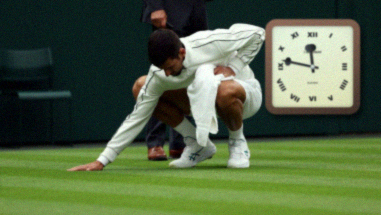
11,47
